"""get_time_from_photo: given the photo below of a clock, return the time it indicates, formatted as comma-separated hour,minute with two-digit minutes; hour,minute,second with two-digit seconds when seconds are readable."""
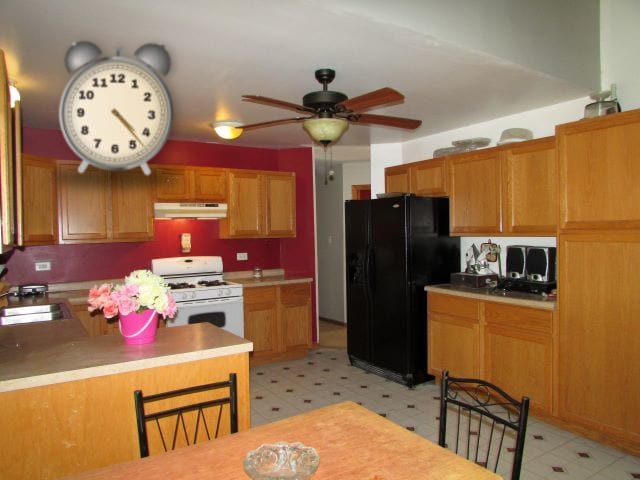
4,23
